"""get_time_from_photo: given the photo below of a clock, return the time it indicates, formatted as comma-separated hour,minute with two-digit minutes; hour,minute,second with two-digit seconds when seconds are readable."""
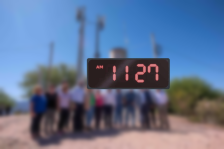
11,27
